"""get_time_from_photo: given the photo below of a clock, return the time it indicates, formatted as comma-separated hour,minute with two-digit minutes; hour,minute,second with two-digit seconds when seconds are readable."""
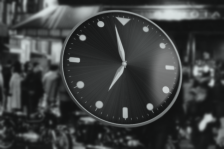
6,58
